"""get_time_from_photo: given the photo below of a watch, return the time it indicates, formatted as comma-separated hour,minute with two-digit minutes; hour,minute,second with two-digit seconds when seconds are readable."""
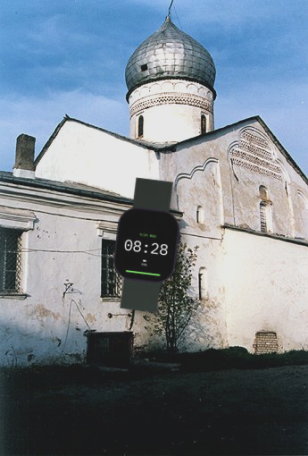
8,28
